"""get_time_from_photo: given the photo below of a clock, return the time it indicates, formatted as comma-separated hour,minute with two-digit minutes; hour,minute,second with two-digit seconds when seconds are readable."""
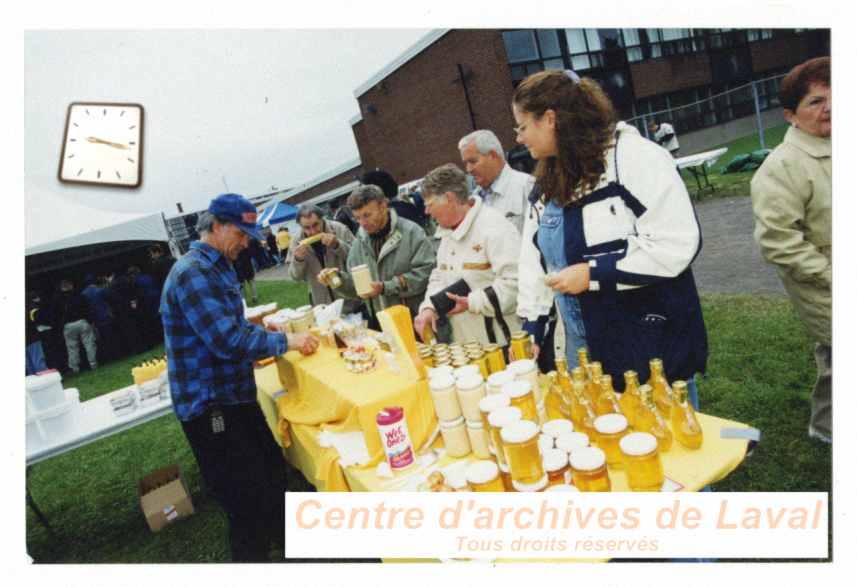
9,17
